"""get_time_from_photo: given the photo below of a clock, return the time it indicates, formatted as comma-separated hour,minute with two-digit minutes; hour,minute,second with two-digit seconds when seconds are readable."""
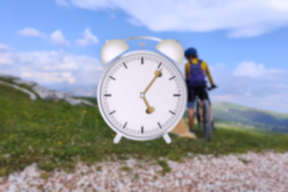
5,06
